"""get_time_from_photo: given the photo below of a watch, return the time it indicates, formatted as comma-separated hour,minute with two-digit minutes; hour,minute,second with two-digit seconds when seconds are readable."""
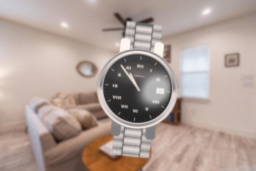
10,53
